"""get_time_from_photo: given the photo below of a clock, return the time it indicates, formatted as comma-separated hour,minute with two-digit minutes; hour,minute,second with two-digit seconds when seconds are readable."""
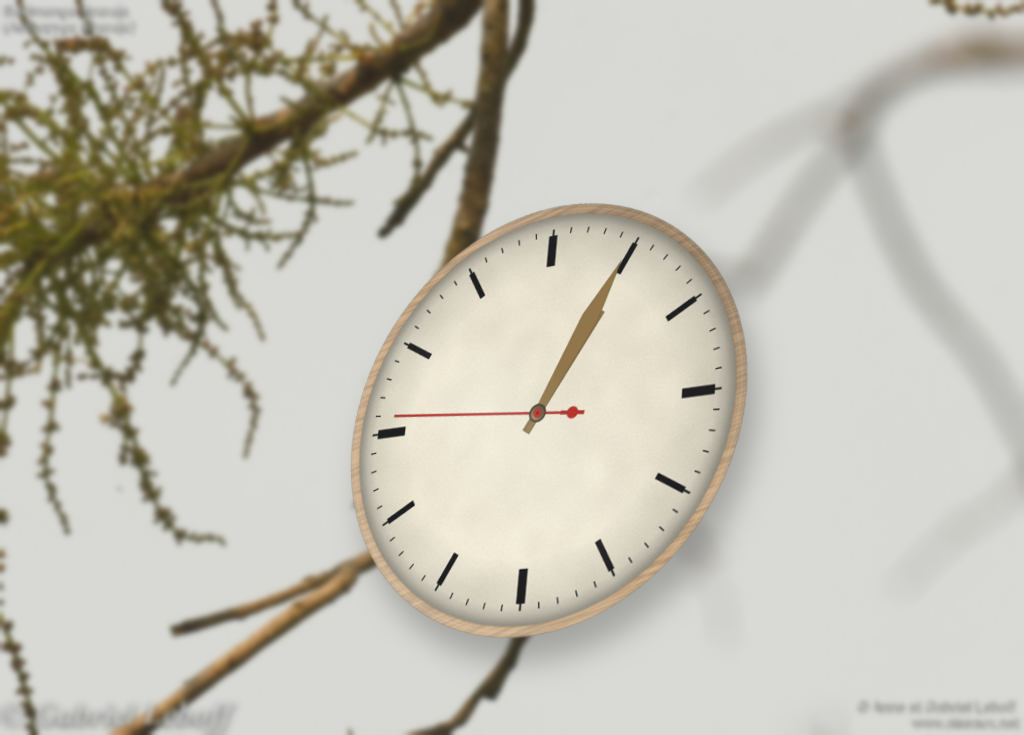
1,04,46
